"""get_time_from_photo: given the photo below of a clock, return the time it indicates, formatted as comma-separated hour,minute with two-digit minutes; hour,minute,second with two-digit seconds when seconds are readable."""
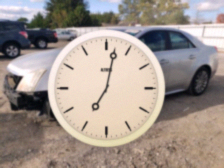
7,02
